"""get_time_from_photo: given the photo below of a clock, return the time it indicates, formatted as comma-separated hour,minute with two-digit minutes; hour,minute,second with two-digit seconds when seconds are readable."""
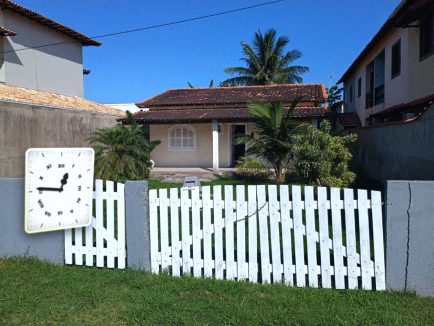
12,46
